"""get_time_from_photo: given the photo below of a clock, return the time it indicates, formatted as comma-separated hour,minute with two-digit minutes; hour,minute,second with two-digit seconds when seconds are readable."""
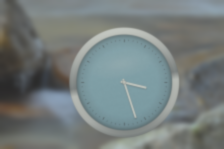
3,27
